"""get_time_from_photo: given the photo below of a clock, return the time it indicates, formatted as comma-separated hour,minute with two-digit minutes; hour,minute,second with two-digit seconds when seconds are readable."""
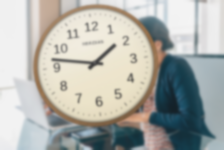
1,47
